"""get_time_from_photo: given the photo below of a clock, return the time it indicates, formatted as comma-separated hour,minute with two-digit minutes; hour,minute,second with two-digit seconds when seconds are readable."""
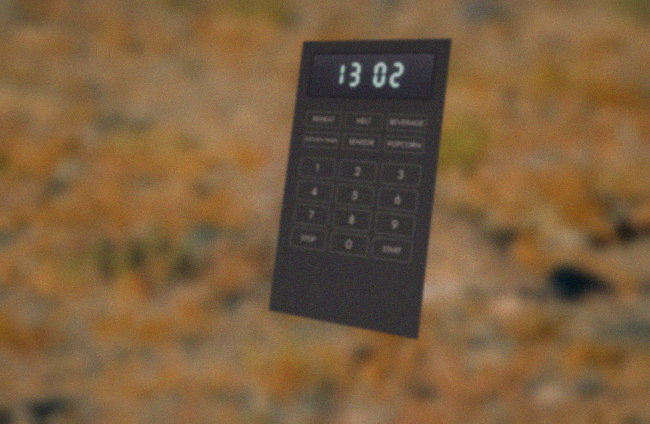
13,02
